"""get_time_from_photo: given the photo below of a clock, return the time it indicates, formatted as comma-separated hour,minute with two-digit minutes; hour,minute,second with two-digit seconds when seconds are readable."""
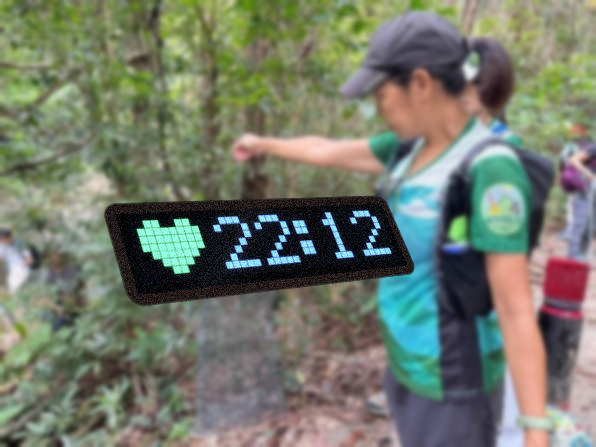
22,12
